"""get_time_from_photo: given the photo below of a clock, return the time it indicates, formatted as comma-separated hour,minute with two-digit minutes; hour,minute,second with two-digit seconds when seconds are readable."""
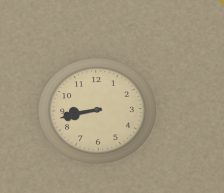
8,43
